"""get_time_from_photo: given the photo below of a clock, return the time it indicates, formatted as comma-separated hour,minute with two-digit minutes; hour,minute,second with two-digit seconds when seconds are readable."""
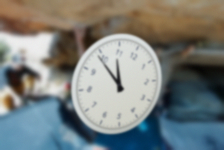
10,49
